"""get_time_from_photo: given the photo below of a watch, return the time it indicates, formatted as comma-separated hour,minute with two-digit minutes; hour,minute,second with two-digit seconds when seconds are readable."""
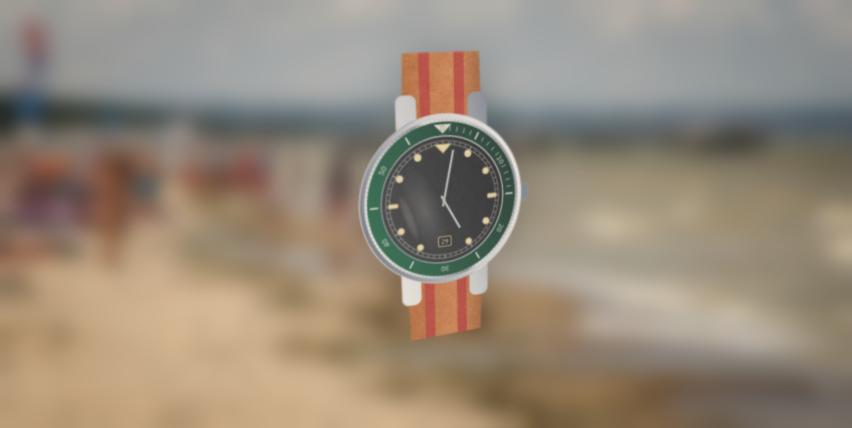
5,02
